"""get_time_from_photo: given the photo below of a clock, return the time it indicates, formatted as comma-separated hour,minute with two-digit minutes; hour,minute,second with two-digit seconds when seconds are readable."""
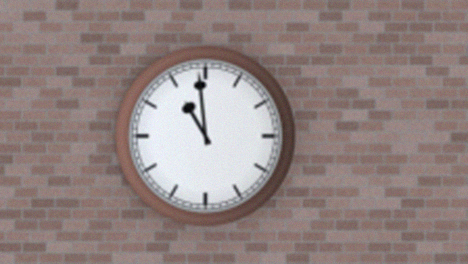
10,59
